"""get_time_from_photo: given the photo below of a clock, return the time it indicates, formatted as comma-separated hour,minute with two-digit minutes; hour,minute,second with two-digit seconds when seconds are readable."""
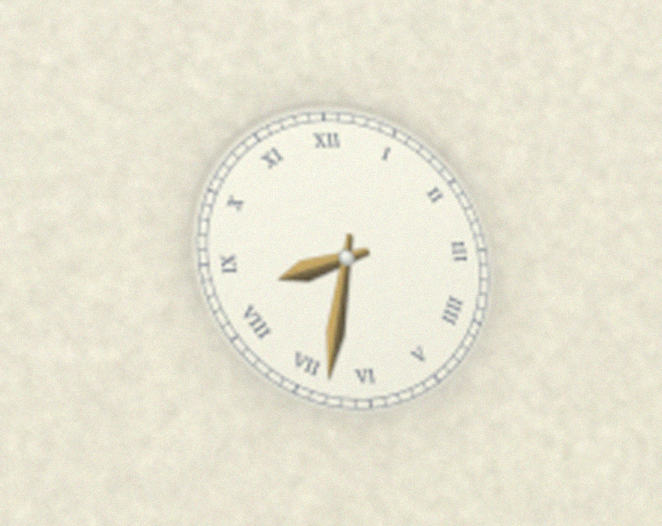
8,33
